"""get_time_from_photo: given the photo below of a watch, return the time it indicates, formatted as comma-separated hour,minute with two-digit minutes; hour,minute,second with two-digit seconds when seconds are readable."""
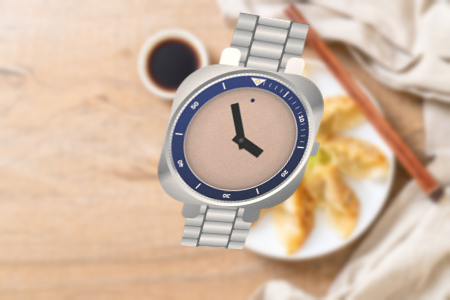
3,56
